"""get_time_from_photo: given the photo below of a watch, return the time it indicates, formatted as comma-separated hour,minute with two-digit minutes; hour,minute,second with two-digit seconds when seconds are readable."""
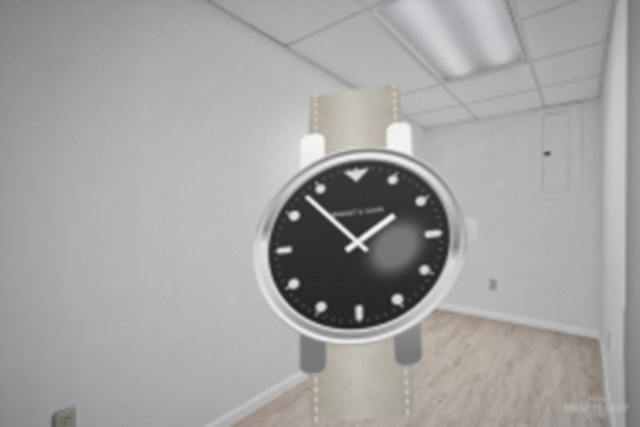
1,53
